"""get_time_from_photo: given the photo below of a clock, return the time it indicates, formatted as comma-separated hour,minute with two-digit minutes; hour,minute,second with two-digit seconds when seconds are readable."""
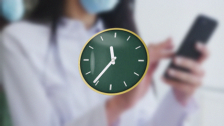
11,36
